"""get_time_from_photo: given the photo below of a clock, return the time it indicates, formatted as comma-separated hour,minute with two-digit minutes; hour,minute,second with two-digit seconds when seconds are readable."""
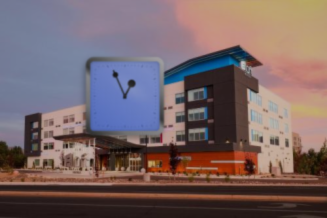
12,56
